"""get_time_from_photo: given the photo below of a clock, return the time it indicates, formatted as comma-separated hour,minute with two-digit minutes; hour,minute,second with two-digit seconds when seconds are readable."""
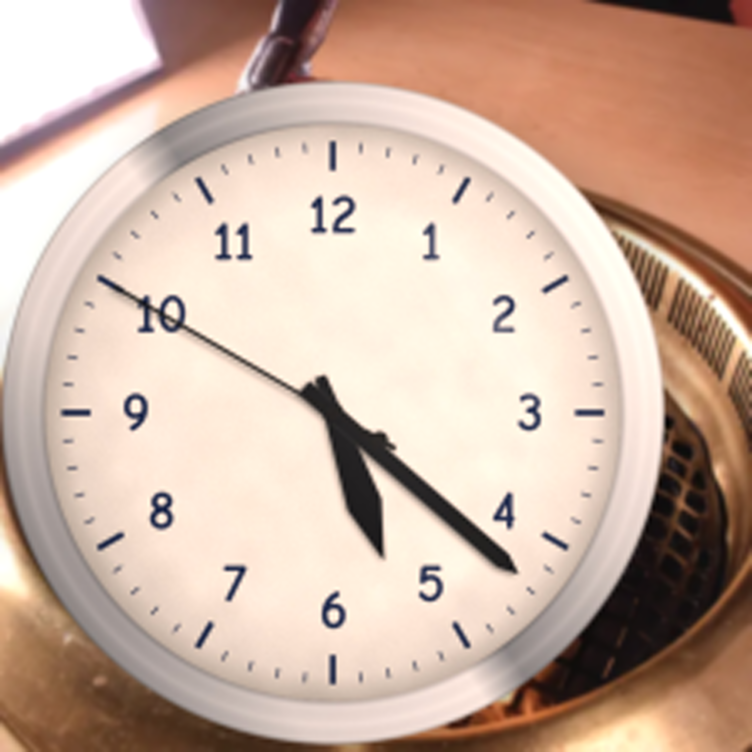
5,21,50
